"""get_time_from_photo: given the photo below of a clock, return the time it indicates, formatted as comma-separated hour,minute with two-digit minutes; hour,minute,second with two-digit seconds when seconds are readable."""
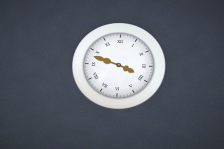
3,48
